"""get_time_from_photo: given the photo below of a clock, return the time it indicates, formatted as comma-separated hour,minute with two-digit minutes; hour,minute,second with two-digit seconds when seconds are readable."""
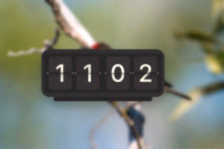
11,02
